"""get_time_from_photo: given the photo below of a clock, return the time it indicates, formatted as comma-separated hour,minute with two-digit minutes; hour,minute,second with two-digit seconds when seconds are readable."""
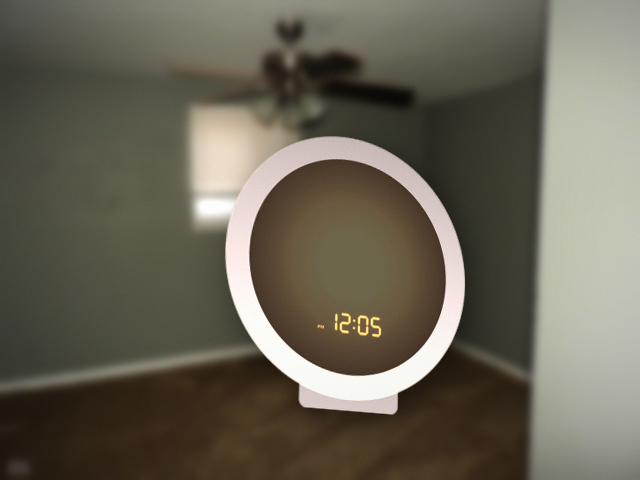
12,05
